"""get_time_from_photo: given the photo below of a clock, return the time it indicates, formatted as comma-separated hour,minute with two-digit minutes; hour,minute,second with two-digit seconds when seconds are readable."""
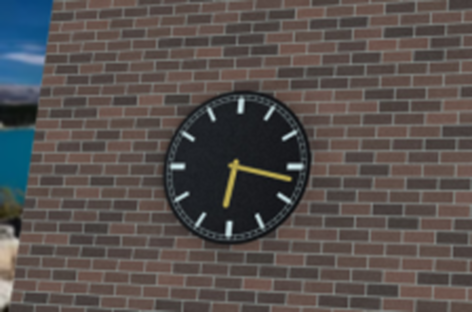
6,17
